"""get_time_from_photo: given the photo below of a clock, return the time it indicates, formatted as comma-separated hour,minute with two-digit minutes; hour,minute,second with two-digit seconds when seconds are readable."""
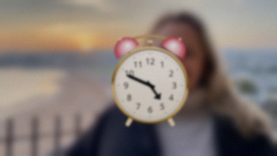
4,49
